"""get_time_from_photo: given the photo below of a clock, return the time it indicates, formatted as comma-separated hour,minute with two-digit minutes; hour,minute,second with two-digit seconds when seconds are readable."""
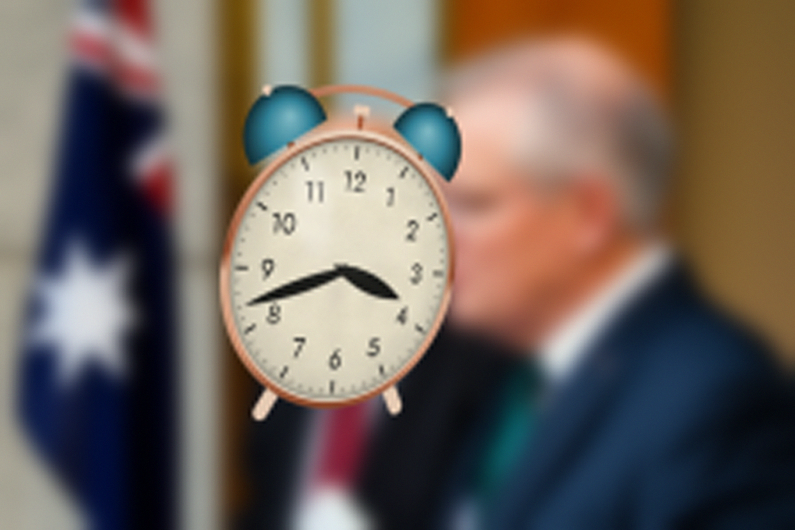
3,42
